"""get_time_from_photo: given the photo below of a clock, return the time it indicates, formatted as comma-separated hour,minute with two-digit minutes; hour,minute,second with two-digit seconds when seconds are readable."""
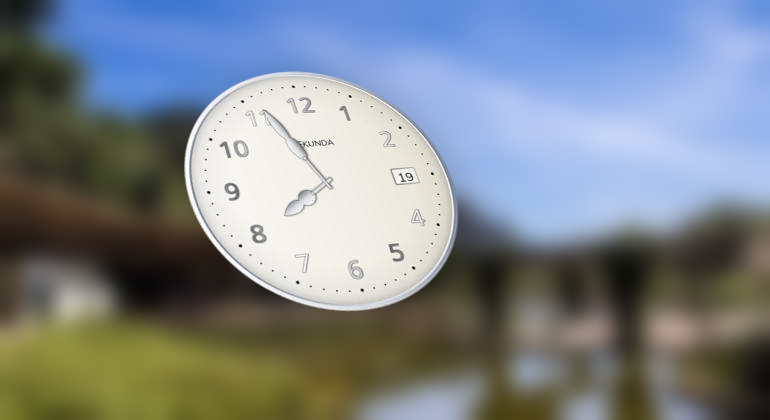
7,56
